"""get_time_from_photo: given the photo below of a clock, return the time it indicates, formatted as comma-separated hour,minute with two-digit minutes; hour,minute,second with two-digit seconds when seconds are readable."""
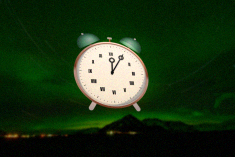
12,05
